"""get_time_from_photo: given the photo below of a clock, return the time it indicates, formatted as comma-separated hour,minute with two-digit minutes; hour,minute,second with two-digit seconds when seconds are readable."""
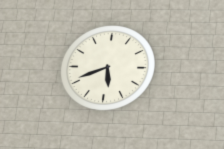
5,41
